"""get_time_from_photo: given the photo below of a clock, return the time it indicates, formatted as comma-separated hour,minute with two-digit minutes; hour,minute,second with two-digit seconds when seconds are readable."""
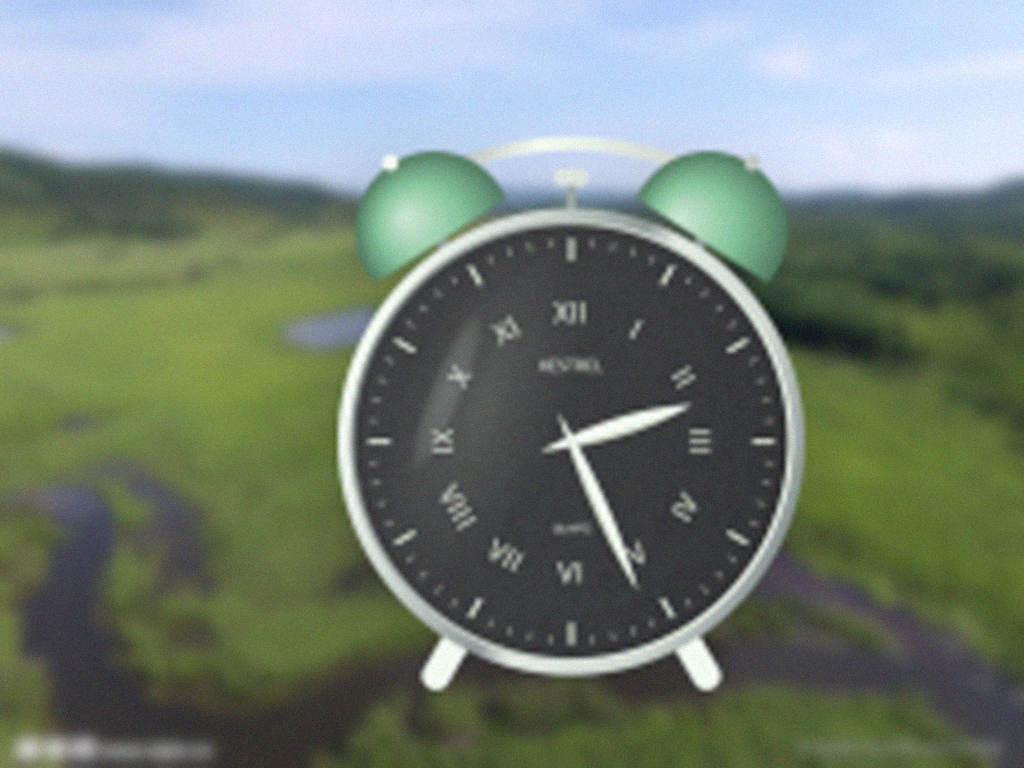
2,26
